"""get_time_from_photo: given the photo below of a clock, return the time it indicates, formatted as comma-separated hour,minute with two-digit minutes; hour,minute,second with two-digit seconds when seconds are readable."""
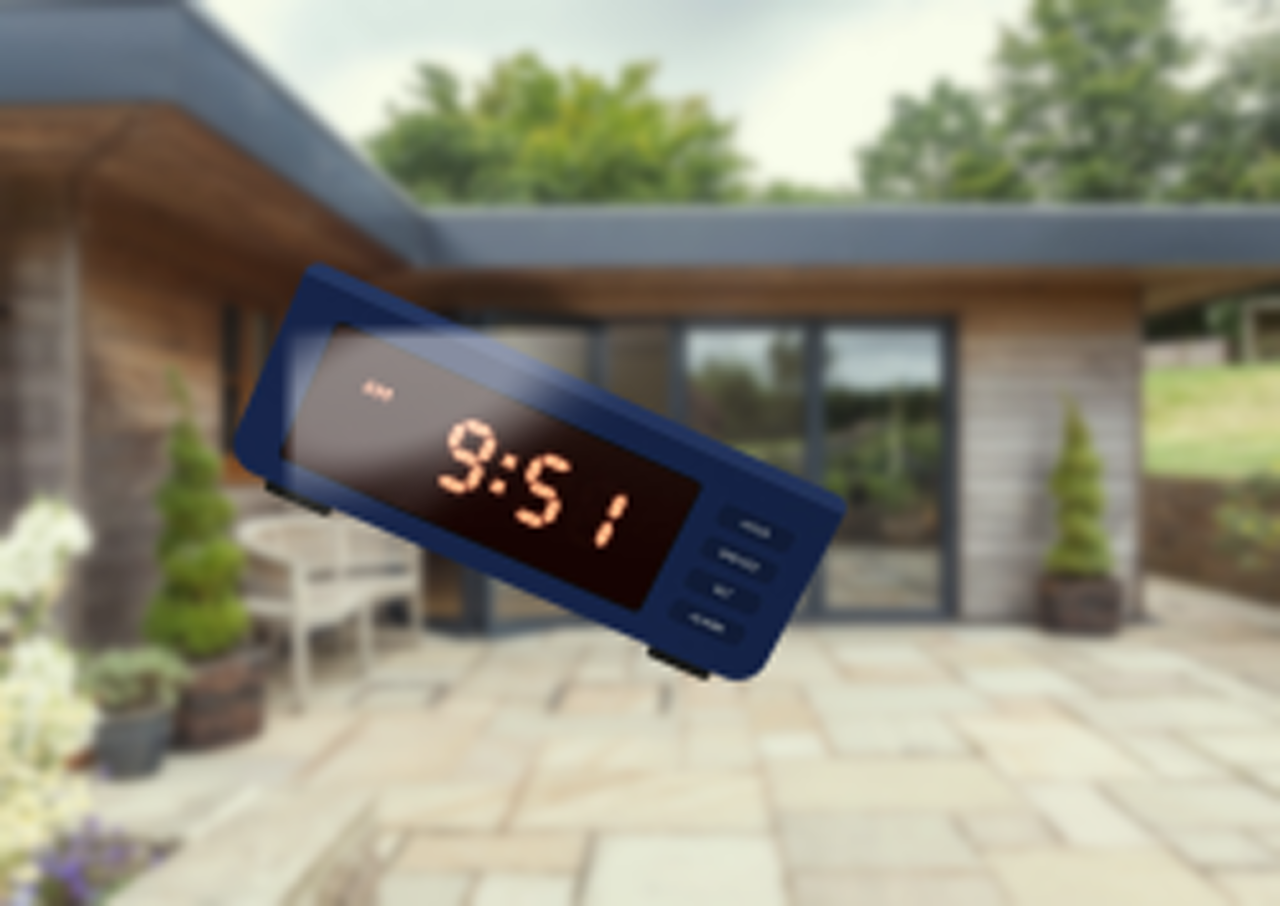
9,51
